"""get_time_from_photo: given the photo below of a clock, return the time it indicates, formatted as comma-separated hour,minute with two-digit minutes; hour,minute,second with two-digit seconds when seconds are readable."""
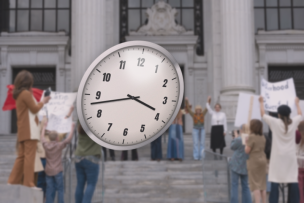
3,43
